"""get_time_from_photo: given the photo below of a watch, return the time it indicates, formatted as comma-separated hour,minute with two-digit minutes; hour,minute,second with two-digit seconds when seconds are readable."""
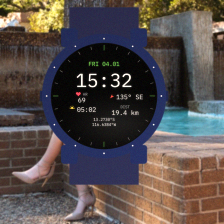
15,32
